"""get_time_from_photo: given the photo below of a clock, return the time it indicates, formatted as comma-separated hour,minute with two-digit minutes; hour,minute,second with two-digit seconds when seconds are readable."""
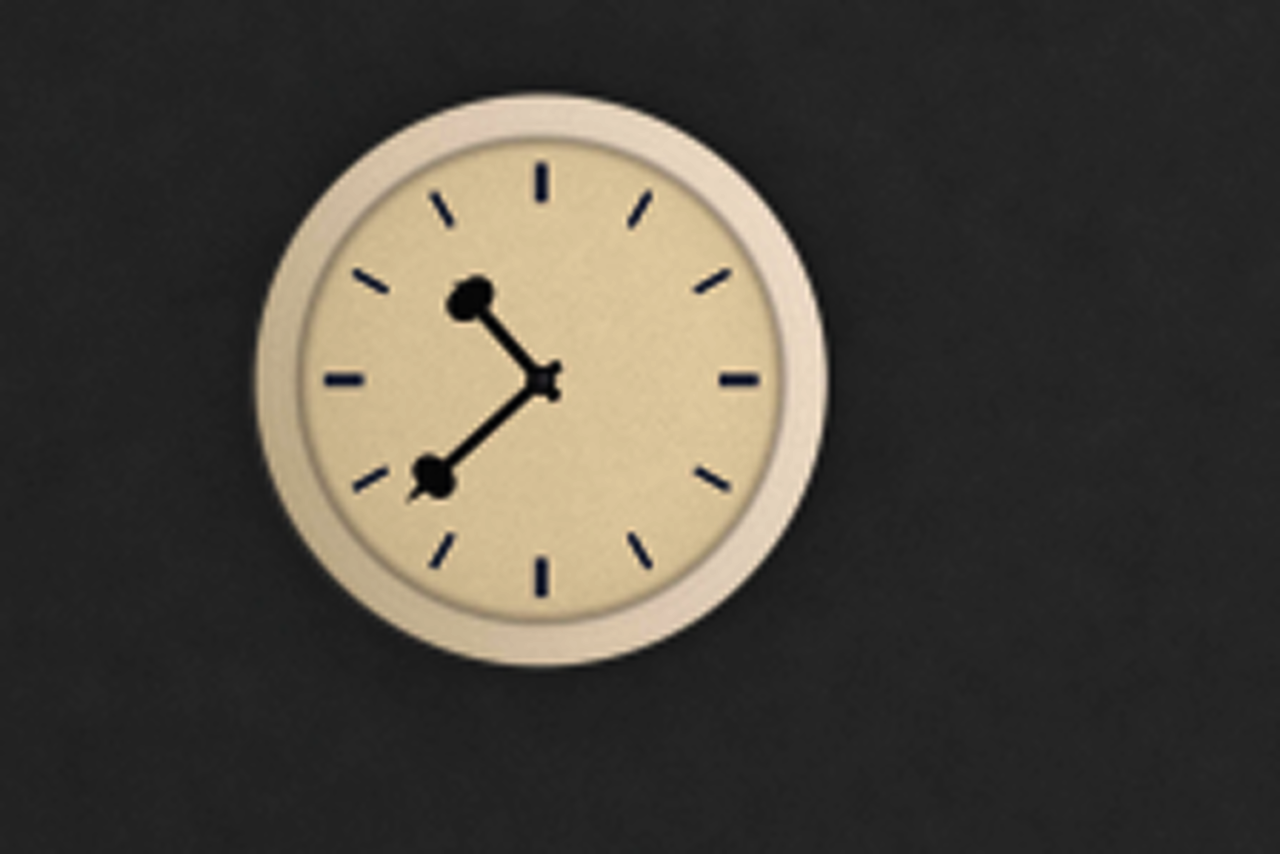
10,38
